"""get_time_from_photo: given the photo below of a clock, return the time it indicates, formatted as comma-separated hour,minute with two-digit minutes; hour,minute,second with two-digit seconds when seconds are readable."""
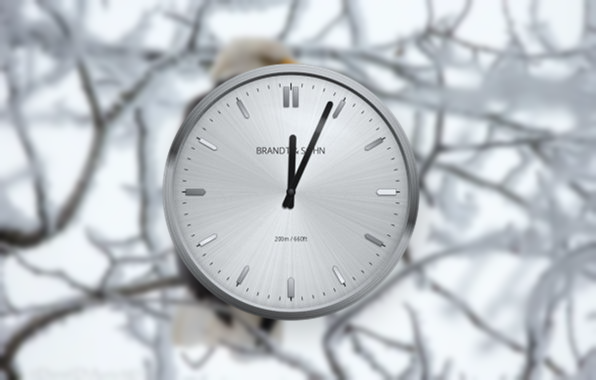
12,04
